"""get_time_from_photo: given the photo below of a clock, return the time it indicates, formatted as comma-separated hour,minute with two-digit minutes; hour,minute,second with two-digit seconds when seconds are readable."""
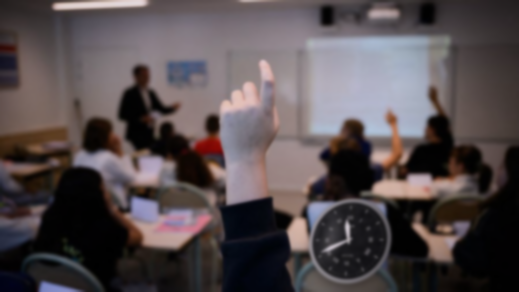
11,41
